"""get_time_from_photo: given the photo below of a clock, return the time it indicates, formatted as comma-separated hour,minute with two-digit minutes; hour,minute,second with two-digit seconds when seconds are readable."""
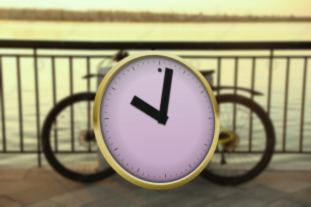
10,02
